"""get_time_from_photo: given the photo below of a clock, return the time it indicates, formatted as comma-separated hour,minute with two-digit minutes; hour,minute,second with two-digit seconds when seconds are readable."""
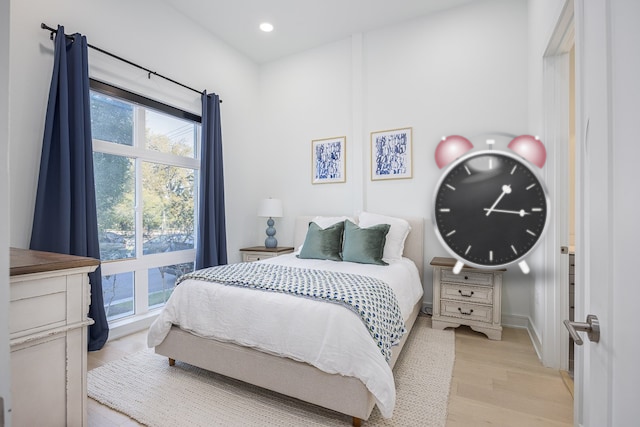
1,16
